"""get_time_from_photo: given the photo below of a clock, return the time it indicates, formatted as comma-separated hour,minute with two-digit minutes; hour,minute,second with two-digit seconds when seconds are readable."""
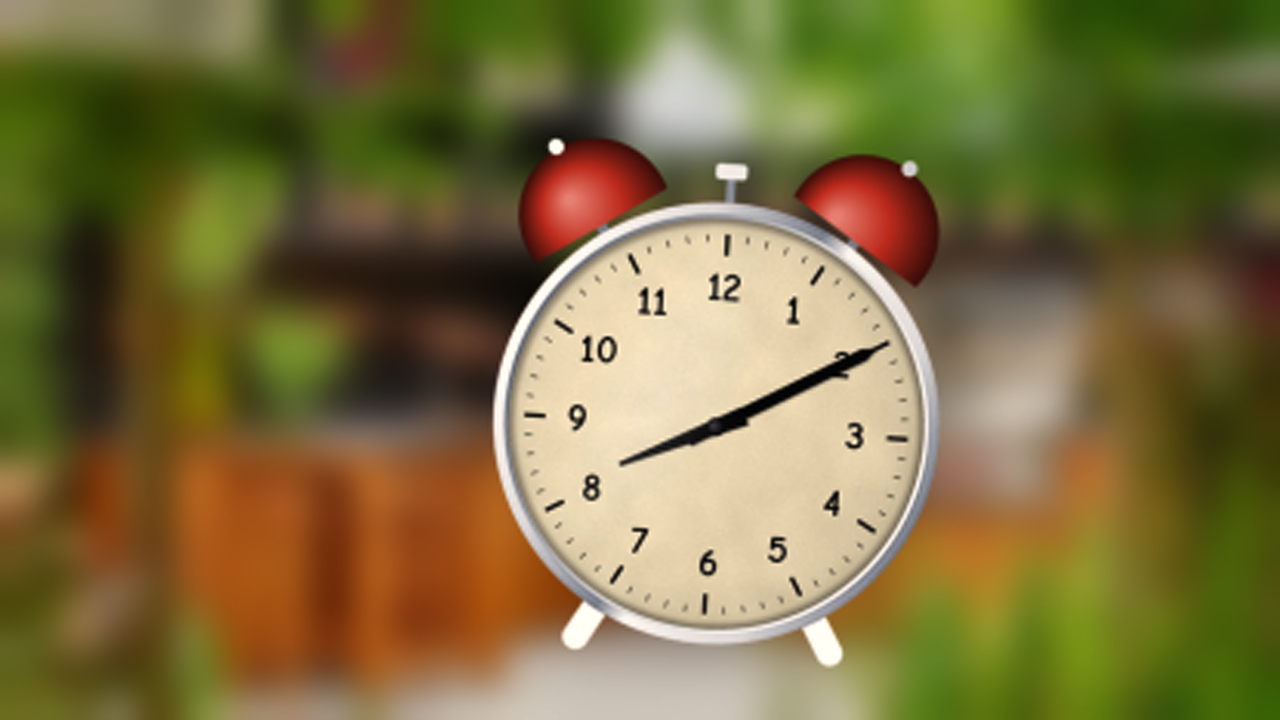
8,10
